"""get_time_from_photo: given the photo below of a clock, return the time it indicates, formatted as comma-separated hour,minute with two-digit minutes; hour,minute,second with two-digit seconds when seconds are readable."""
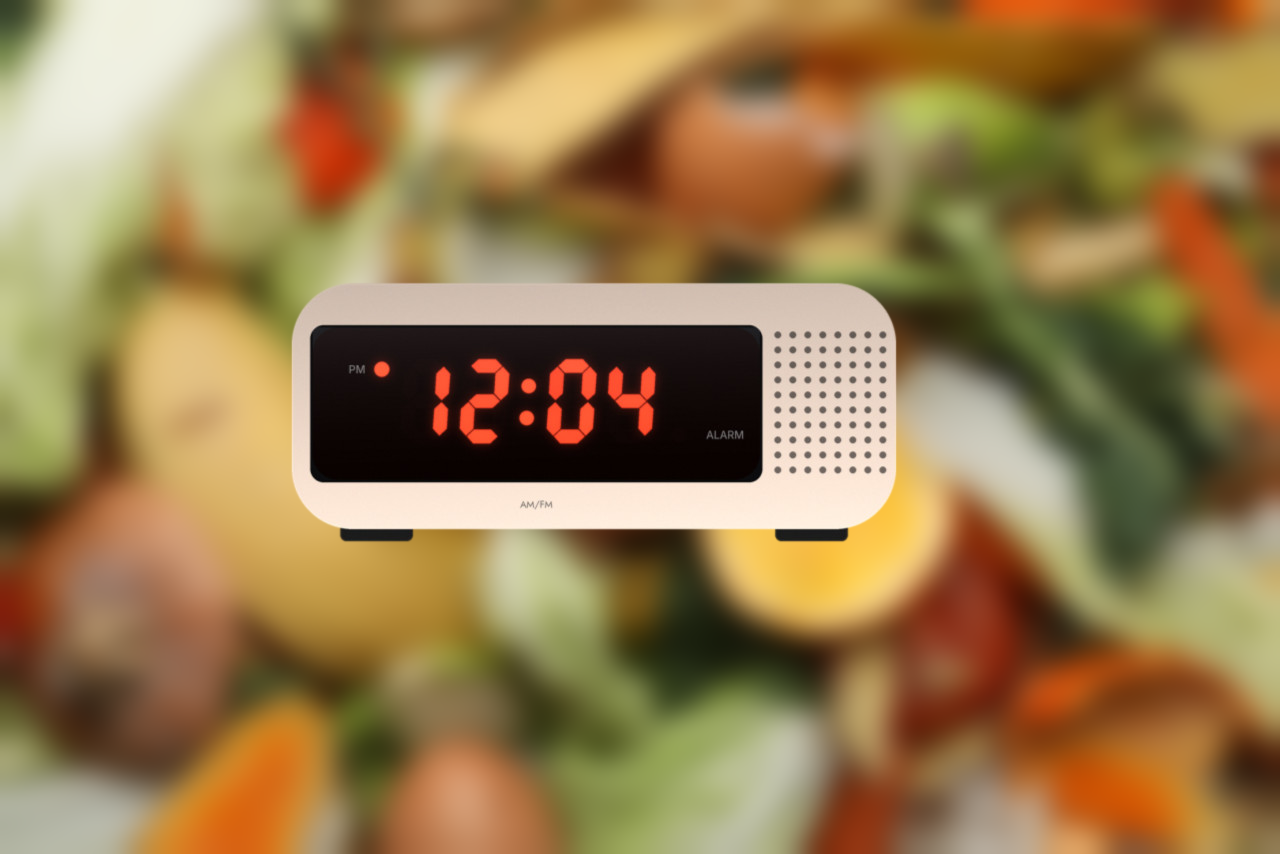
12,04
